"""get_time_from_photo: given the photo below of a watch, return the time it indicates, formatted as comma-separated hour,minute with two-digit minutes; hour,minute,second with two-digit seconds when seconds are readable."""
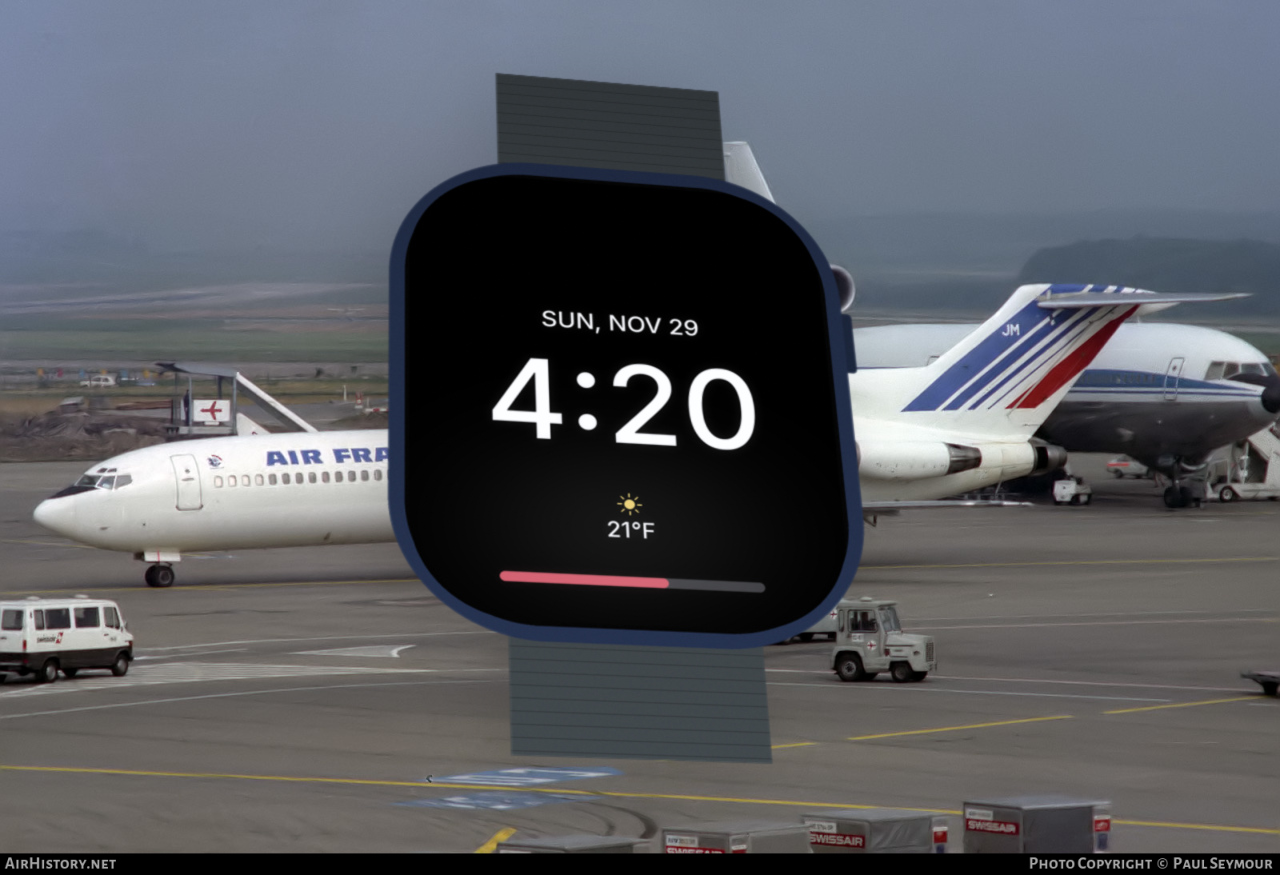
4,20
